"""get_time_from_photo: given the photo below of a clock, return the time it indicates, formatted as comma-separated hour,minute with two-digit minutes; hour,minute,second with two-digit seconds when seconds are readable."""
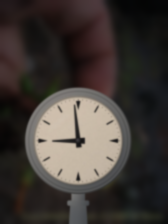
8,59
